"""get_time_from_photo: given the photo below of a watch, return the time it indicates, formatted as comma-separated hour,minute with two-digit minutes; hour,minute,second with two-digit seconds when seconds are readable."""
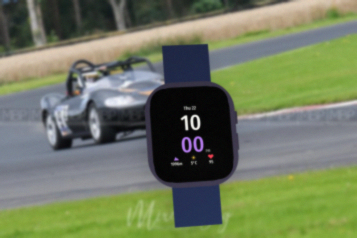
10,00
